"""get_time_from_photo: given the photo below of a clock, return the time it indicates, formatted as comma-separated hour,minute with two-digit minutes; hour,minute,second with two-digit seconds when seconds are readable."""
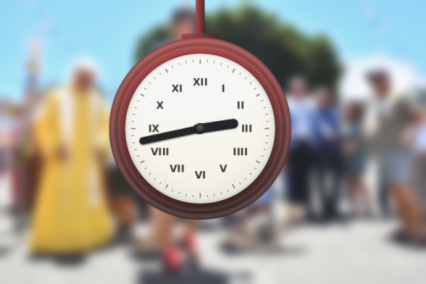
2,43
